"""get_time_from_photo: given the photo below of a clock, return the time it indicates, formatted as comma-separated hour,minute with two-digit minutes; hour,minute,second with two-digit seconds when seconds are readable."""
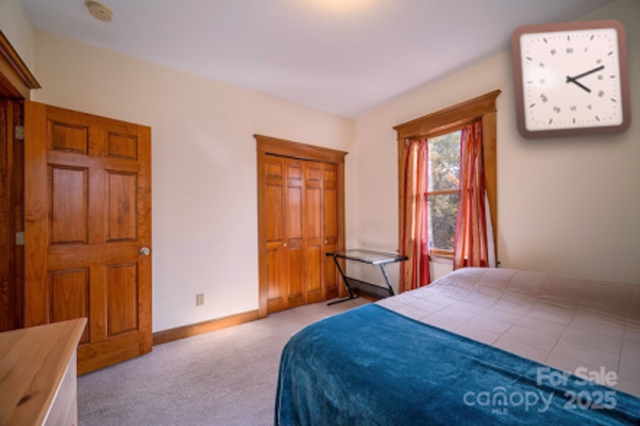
4,12
